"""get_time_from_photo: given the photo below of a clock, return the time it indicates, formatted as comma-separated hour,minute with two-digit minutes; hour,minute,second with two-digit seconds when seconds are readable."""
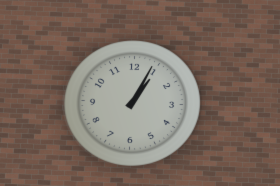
1,04
